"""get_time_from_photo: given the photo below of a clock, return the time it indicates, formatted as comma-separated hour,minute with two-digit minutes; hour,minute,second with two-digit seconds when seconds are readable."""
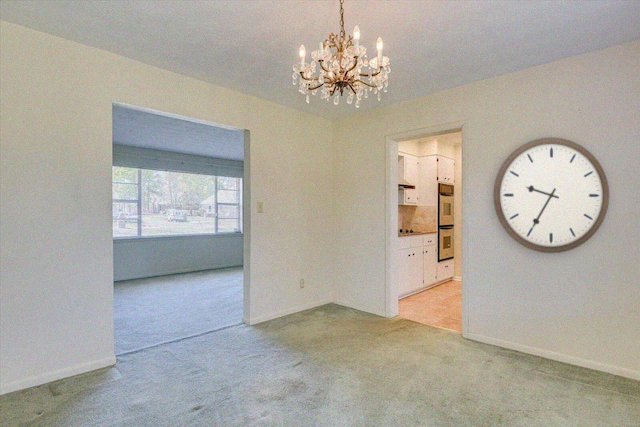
9,35
